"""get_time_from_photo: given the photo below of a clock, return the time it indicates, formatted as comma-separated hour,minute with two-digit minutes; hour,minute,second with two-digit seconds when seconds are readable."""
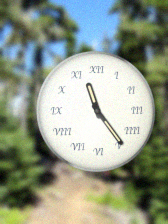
11,24
